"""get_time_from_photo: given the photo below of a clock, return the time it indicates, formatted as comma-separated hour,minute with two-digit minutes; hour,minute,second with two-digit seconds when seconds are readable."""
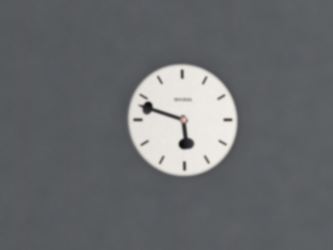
5,48
